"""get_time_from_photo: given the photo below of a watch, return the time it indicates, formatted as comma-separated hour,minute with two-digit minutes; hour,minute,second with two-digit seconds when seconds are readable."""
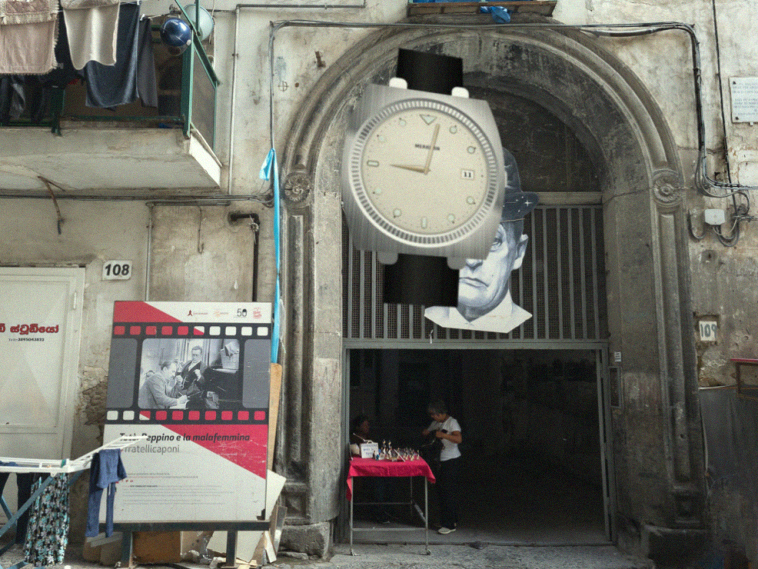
9,02
